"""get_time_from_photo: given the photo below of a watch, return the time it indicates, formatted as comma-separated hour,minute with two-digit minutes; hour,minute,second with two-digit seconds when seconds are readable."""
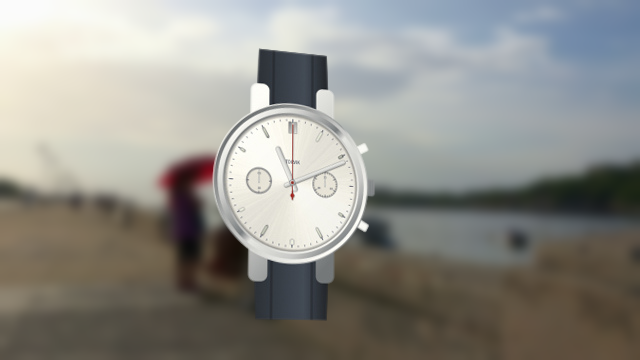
11,11
